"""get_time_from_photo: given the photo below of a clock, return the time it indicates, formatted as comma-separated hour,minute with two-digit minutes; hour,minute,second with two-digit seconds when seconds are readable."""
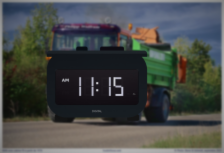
11,15
